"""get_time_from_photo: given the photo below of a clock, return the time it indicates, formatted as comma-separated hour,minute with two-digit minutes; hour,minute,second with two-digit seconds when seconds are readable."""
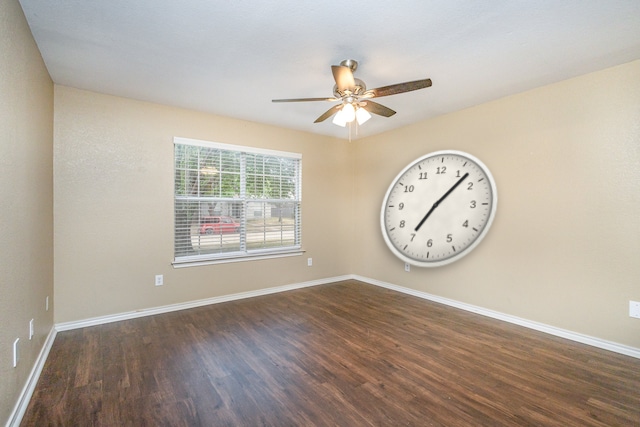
7,07
